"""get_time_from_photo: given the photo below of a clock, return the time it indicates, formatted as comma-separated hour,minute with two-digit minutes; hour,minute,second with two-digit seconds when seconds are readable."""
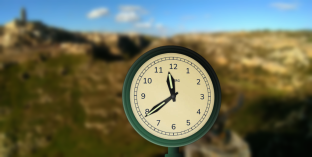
11,39
